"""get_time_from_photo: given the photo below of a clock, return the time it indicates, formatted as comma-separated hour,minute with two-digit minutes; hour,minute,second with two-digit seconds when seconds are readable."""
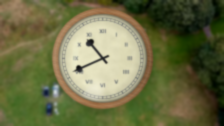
10,41
